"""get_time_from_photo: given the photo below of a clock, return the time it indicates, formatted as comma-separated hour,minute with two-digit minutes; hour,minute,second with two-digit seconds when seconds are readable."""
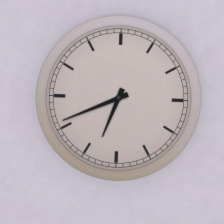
6,41
